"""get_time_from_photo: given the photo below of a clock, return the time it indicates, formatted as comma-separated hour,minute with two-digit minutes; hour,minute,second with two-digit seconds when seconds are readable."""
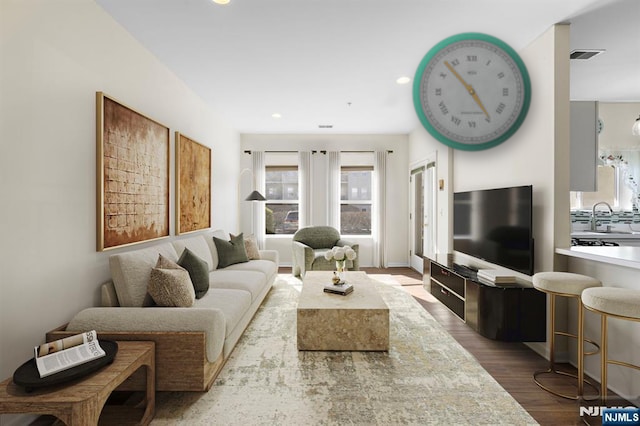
4,53
